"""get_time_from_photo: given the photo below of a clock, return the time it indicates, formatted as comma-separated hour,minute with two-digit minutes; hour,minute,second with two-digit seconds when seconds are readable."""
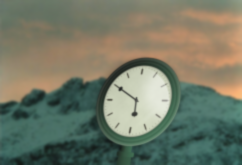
5,50
